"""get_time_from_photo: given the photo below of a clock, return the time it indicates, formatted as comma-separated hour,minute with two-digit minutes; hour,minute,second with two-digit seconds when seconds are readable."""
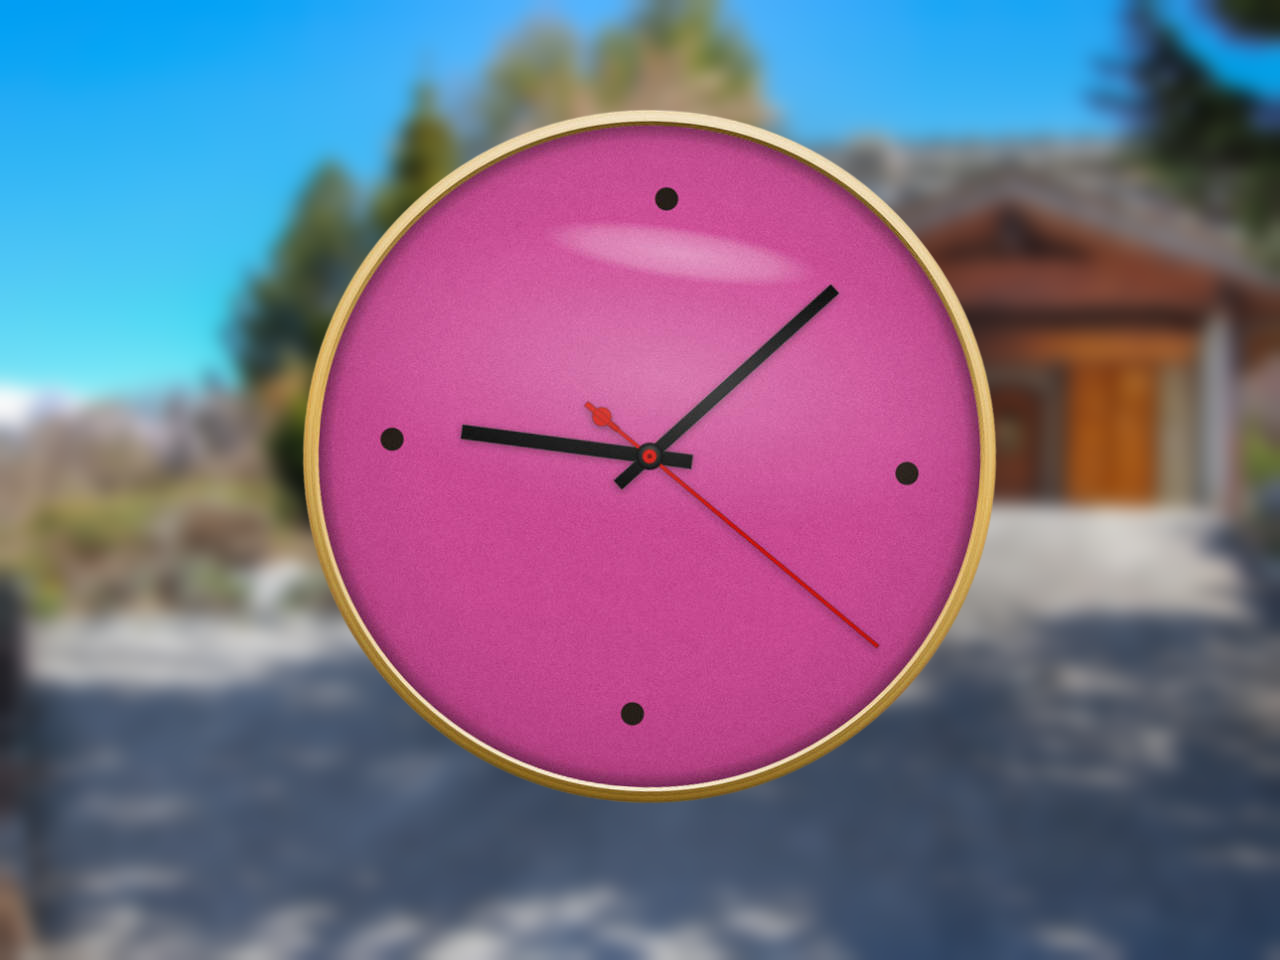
9,07,21
